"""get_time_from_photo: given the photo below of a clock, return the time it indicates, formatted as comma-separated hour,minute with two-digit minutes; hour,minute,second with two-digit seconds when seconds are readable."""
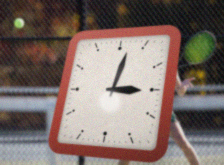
3,02
